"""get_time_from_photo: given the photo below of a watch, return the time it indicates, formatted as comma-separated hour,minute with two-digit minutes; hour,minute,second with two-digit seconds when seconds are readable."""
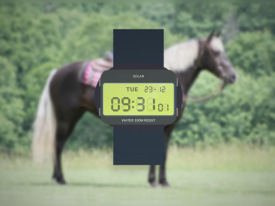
9,31,01
